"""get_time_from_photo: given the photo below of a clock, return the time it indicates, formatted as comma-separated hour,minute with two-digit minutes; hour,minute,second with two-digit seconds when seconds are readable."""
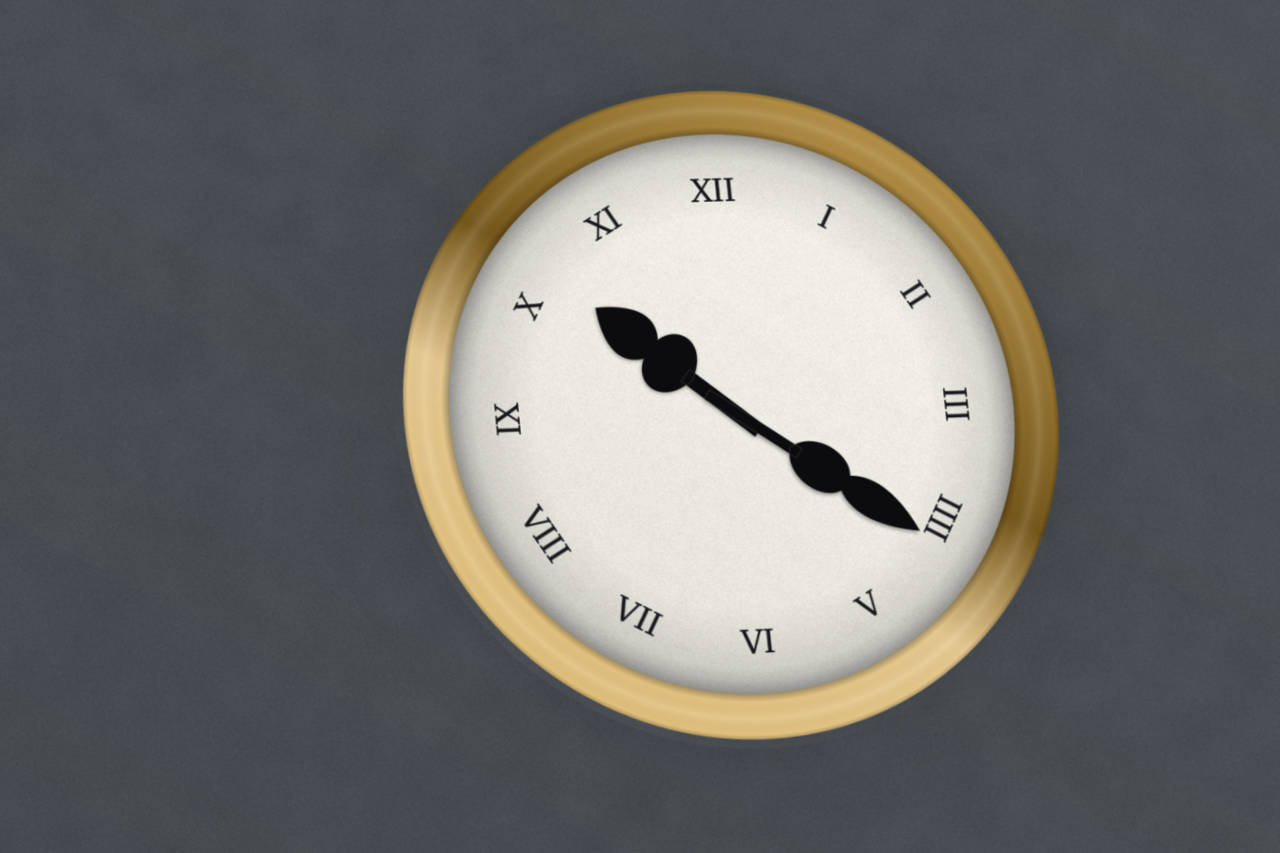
10,21
